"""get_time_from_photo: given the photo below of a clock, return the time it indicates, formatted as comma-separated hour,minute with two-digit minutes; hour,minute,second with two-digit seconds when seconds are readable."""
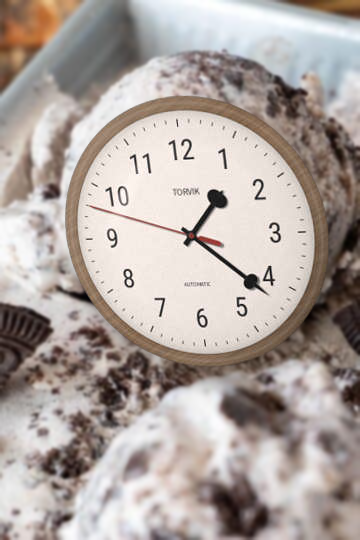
1,21,48
